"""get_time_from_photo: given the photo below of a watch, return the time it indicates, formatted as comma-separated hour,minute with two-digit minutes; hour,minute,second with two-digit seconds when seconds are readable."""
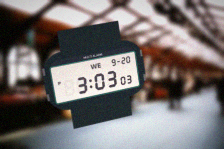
3,03,03
